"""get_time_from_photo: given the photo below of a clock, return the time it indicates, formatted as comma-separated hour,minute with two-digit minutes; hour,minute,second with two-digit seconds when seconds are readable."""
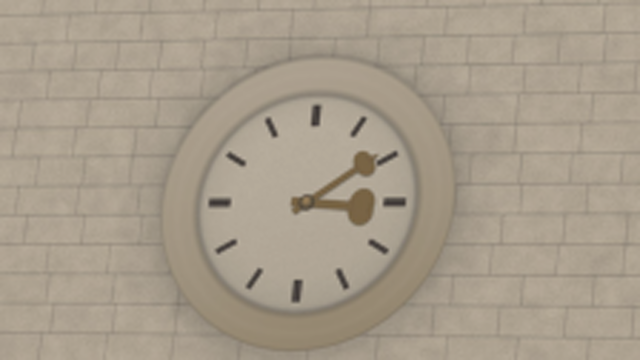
3,09
